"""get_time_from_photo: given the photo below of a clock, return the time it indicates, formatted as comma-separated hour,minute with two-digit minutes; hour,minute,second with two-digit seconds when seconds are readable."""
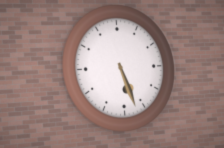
5,27
